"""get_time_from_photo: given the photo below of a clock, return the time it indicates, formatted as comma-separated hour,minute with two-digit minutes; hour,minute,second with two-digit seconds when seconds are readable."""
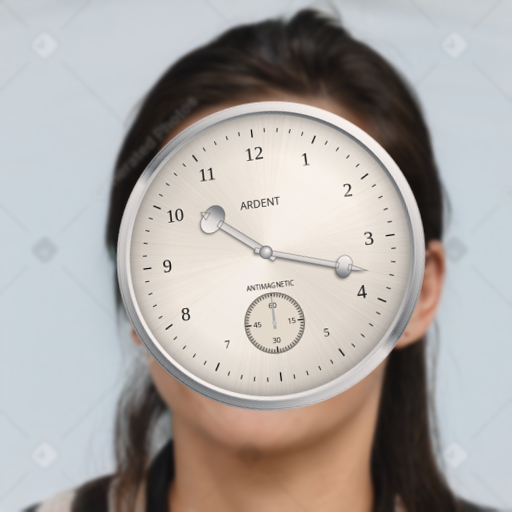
10,18
